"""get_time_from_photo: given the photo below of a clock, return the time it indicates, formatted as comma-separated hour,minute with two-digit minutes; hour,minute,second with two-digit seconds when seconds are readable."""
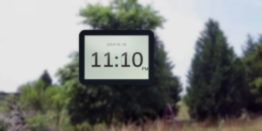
11,10
